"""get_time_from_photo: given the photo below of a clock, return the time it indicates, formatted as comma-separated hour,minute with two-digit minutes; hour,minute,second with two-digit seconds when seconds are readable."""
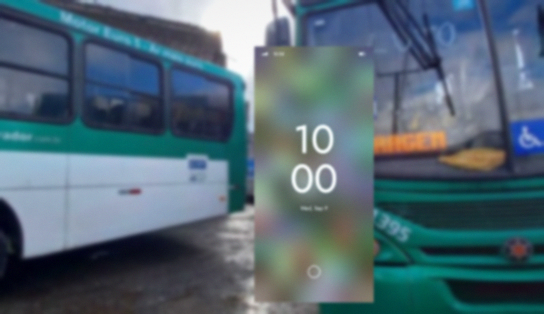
10,00
